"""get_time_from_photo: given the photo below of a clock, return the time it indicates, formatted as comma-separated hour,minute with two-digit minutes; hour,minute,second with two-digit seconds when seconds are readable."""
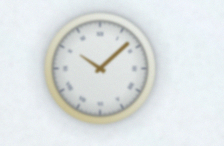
10,08
